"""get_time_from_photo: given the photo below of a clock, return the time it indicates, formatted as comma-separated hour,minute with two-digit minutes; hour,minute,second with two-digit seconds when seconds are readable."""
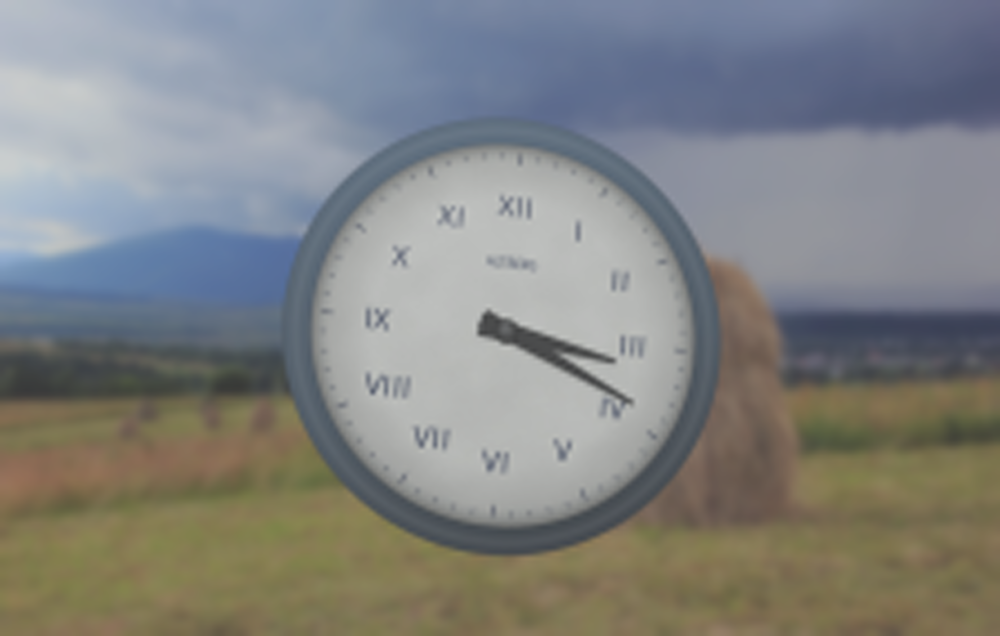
3,19
